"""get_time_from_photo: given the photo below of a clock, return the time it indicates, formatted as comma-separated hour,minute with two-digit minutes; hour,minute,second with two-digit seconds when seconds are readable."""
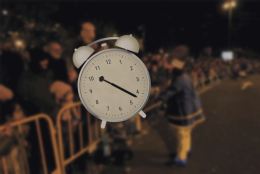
10,22
